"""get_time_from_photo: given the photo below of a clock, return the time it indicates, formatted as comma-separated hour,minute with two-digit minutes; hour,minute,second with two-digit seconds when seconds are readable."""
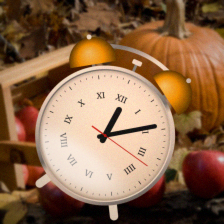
12,09,17
